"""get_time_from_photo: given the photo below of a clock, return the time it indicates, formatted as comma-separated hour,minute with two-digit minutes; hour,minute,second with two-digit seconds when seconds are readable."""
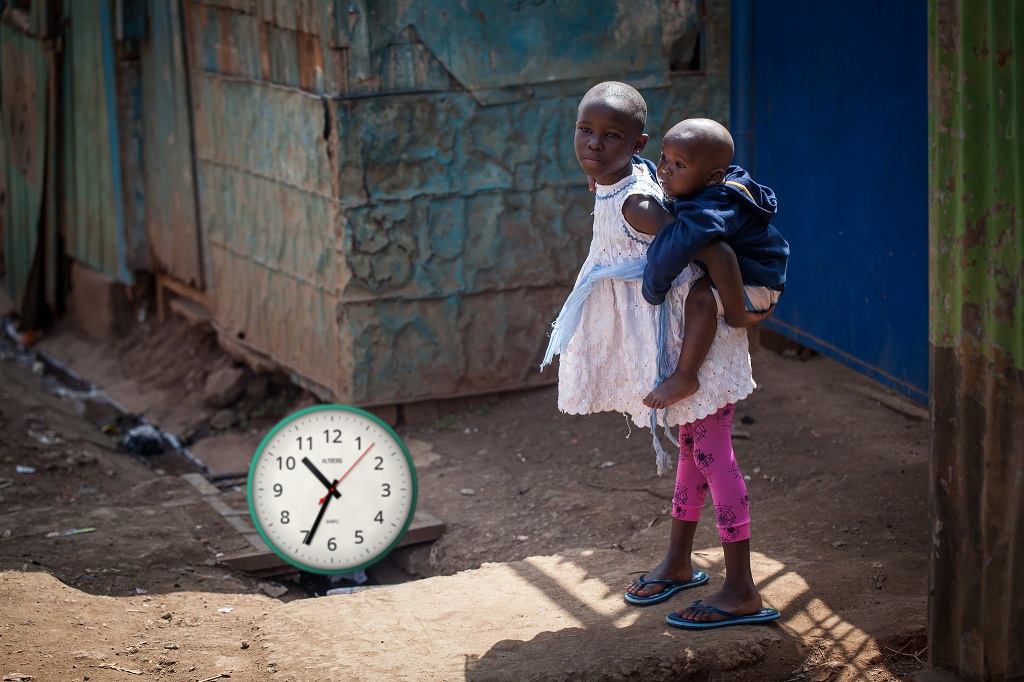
10,34,07
